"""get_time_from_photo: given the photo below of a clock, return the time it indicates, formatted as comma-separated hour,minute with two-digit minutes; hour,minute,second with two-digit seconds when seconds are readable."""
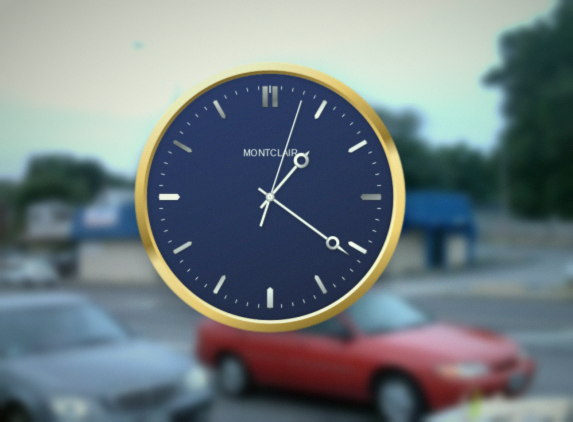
1,21,03
